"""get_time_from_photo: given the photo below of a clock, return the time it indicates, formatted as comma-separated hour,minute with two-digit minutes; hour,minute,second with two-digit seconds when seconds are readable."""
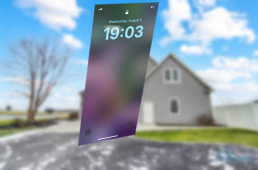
19,03
